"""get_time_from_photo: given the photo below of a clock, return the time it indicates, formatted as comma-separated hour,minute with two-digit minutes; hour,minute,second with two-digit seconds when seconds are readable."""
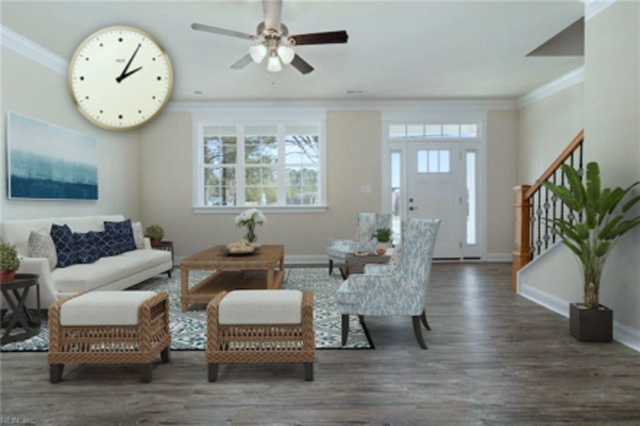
2,05
